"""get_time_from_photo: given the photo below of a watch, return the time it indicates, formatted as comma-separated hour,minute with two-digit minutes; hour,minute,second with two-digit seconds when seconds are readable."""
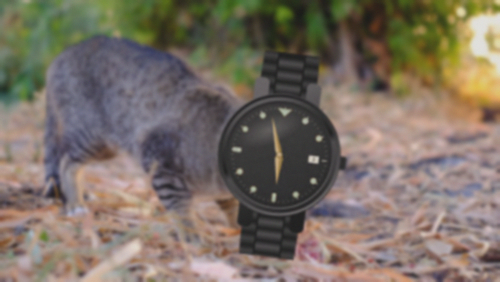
5,57
